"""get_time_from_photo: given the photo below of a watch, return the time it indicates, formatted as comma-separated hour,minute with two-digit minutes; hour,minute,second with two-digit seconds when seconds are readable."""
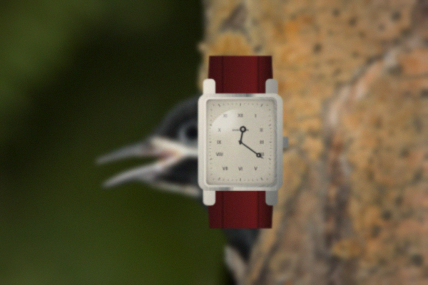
12,21
